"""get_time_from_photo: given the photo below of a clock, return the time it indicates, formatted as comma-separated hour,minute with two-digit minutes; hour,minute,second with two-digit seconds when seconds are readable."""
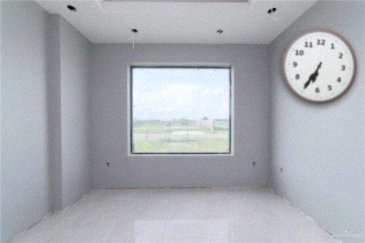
6,35
